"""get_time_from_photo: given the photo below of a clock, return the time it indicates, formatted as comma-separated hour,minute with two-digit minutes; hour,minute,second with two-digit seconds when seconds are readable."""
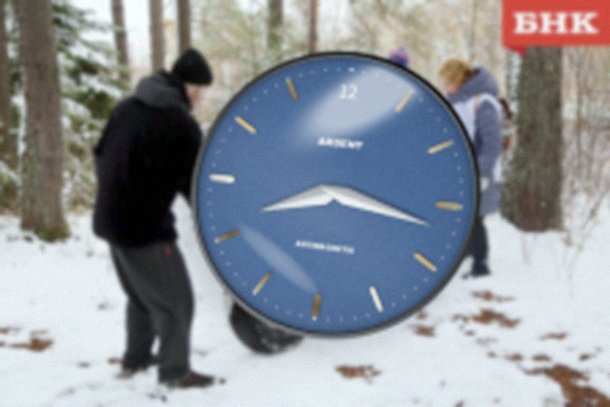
8,17
